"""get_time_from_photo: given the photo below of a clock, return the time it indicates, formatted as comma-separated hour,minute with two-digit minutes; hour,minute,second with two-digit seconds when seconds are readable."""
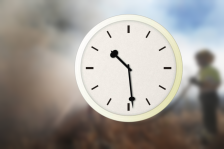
10,29
